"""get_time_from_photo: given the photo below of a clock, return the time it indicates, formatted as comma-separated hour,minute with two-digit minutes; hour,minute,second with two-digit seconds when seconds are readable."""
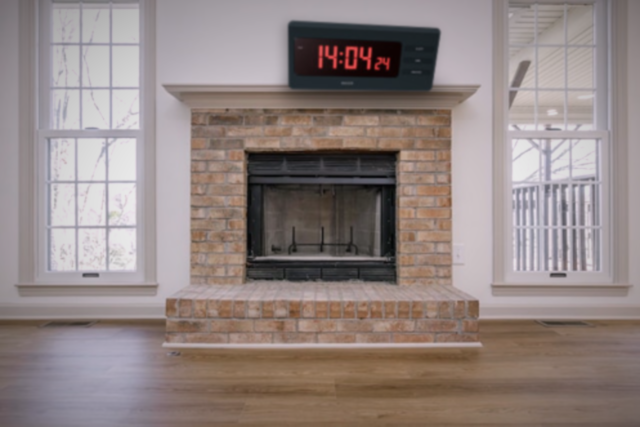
14,04,24
